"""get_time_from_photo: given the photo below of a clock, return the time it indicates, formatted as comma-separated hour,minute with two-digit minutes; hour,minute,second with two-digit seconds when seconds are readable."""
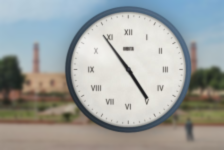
4,54
